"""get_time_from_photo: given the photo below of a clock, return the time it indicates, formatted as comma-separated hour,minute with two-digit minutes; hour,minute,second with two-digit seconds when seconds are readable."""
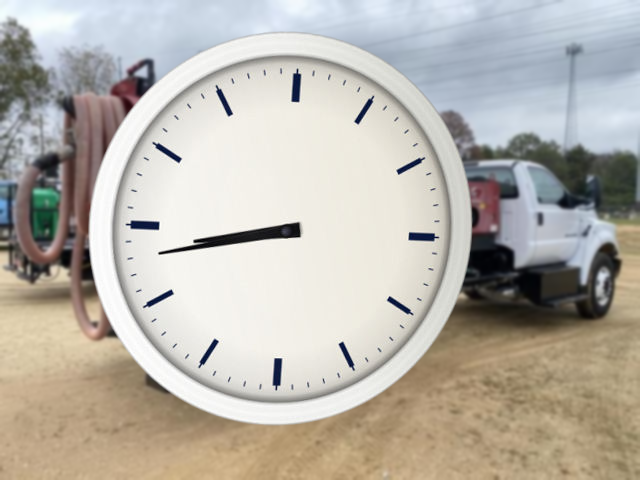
8,43
